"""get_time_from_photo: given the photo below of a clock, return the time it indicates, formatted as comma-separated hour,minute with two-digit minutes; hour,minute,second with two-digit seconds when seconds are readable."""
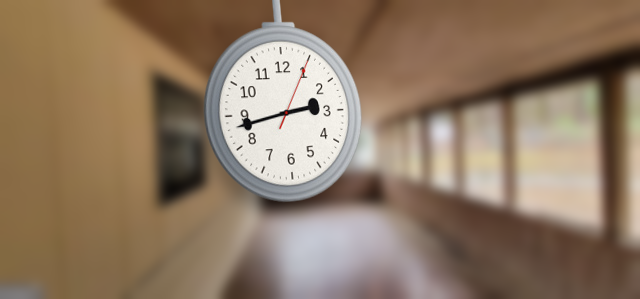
2,43,05
